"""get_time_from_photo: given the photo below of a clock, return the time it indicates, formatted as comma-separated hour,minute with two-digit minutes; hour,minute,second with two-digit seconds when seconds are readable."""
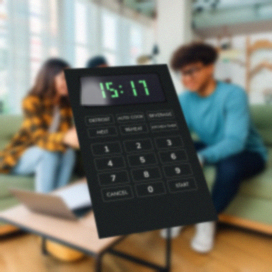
15,17
